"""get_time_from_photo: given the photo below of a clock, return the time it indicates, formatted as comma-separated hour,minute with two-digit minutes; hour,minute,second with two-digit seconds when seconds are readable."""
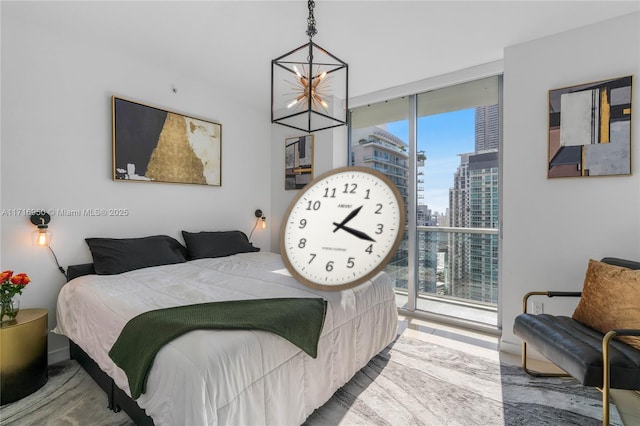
1,18
